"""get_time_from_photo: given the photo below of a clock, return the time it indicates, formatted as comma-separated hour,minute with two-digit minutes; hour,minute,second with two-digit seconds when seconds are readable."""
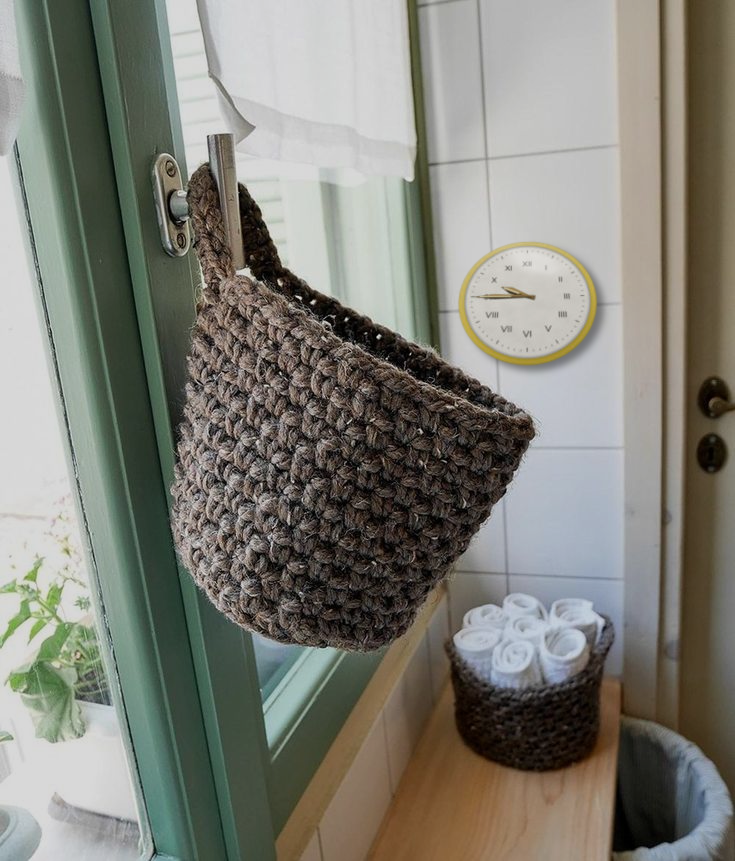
9,45
